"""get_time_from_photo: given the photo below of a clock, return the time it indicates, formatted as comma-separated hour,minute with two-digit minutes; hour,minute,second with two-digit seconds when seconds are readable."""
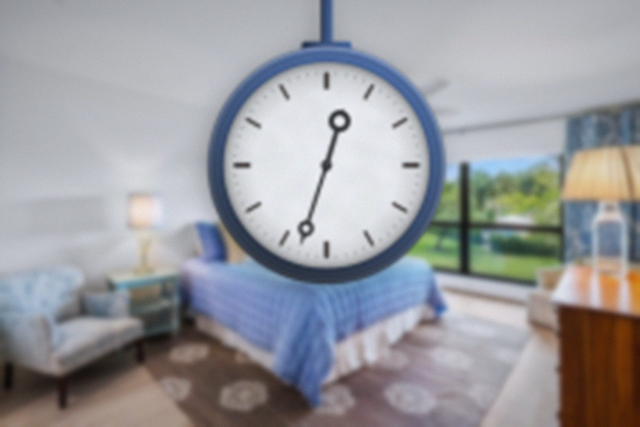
12,33
